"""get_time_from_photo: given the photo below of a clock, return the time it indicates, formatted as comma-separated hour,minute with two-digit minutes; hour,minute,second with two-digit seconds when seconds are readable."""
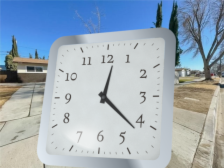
12,22
